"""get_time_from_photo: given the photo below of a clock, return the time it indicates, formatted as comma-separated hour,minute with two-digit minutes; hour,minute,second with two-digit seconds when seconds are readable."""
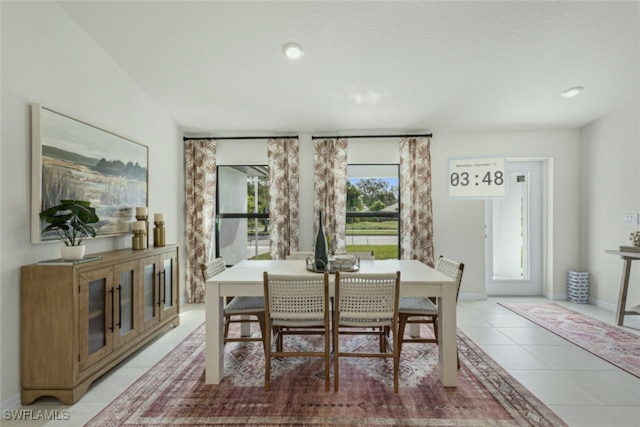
3,48
